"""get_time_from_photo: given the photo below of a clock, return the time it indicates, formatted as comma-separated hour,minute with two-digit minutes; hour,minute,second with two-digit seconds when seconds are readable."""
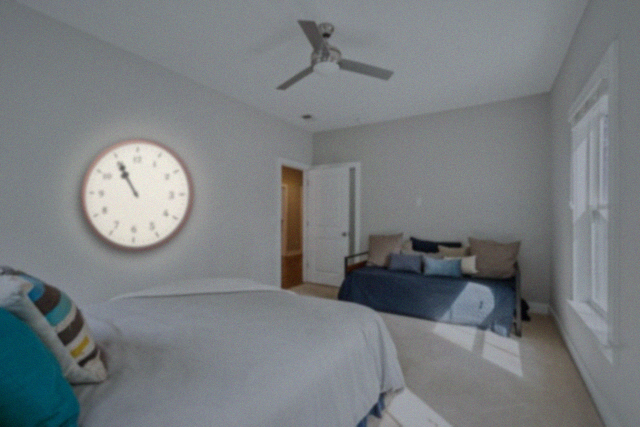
10,55
